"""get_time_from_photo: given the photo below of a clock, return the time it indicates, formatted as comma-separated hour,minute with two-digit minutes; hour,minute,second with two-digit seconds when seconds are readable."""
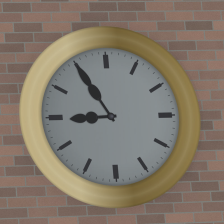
8,55
